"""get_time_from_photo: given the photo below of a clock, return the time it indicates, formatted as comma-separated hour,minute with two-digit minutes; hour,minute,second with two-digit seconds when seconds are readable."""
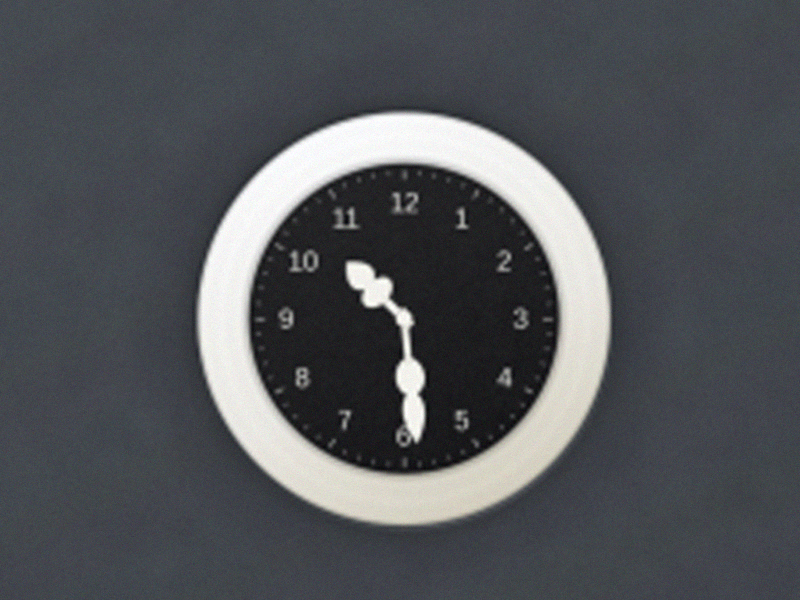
10,29
